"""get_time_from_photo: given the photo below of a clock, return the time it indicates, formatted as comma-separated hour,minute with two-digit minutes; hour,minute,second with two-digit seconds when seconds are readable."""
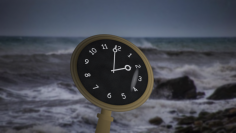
1,59
